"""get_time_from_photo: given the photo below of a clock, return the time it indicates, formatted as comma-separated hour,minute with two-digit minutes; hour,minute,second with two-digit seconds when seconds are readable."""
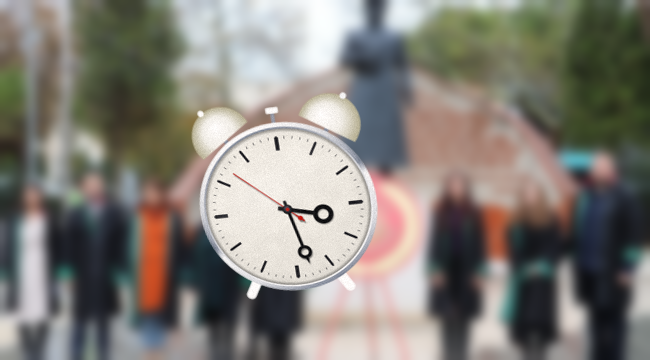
3,27,52
